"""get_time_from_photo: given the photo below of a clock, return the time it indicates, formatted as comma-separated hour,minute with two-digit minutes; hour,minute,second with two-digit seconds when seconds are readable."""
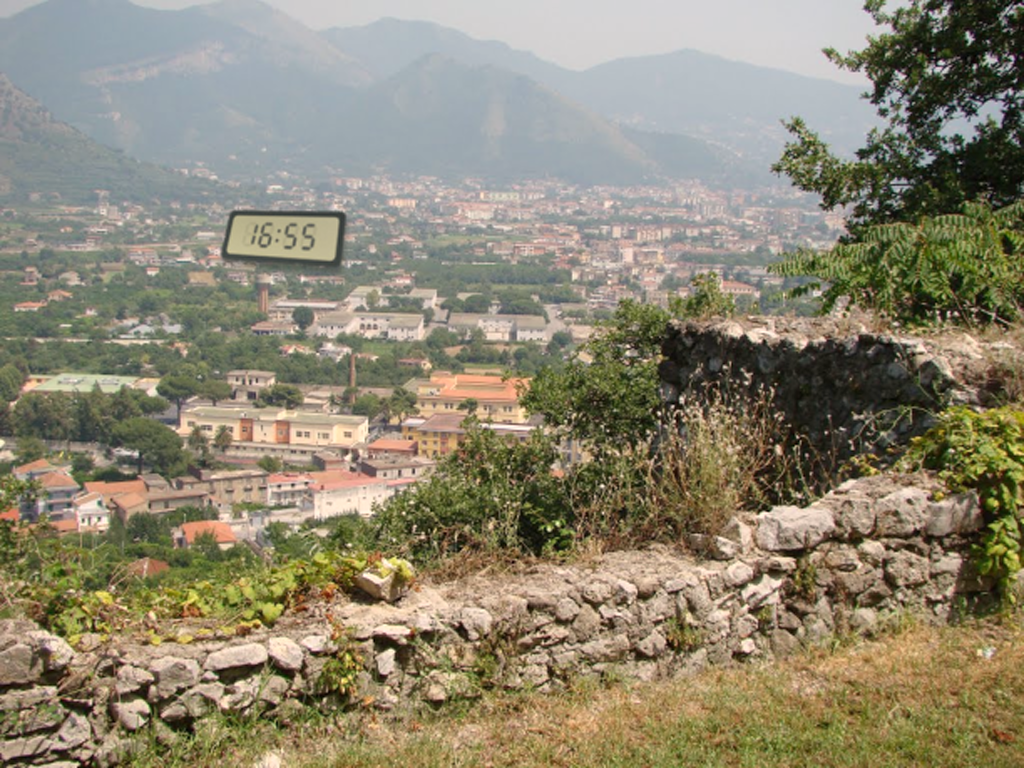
16,55
